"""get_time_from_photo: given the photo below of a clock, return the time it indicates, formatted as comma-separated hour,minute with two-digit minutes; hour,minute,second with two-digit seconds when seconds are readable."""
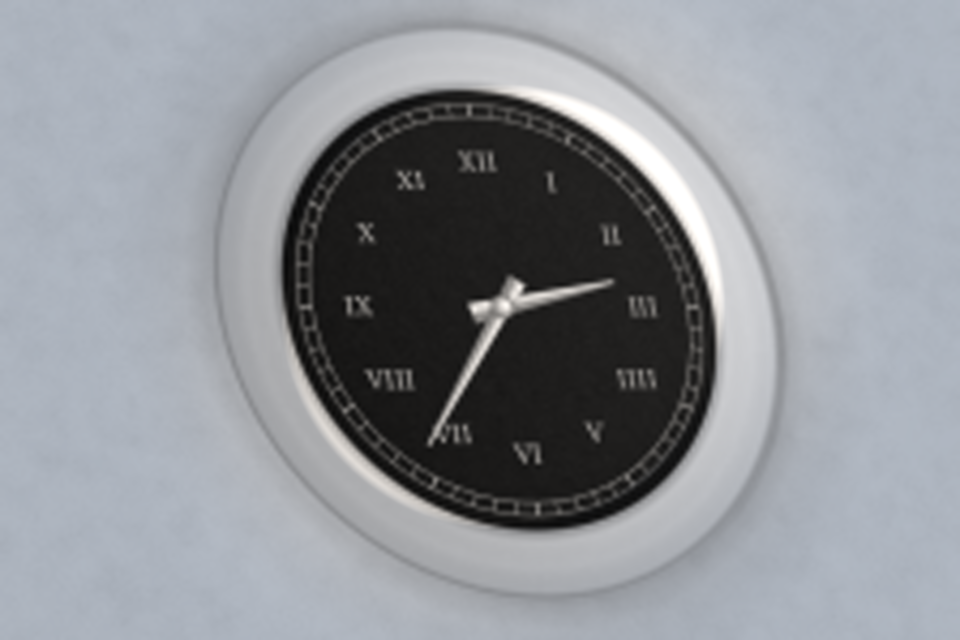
2,36
